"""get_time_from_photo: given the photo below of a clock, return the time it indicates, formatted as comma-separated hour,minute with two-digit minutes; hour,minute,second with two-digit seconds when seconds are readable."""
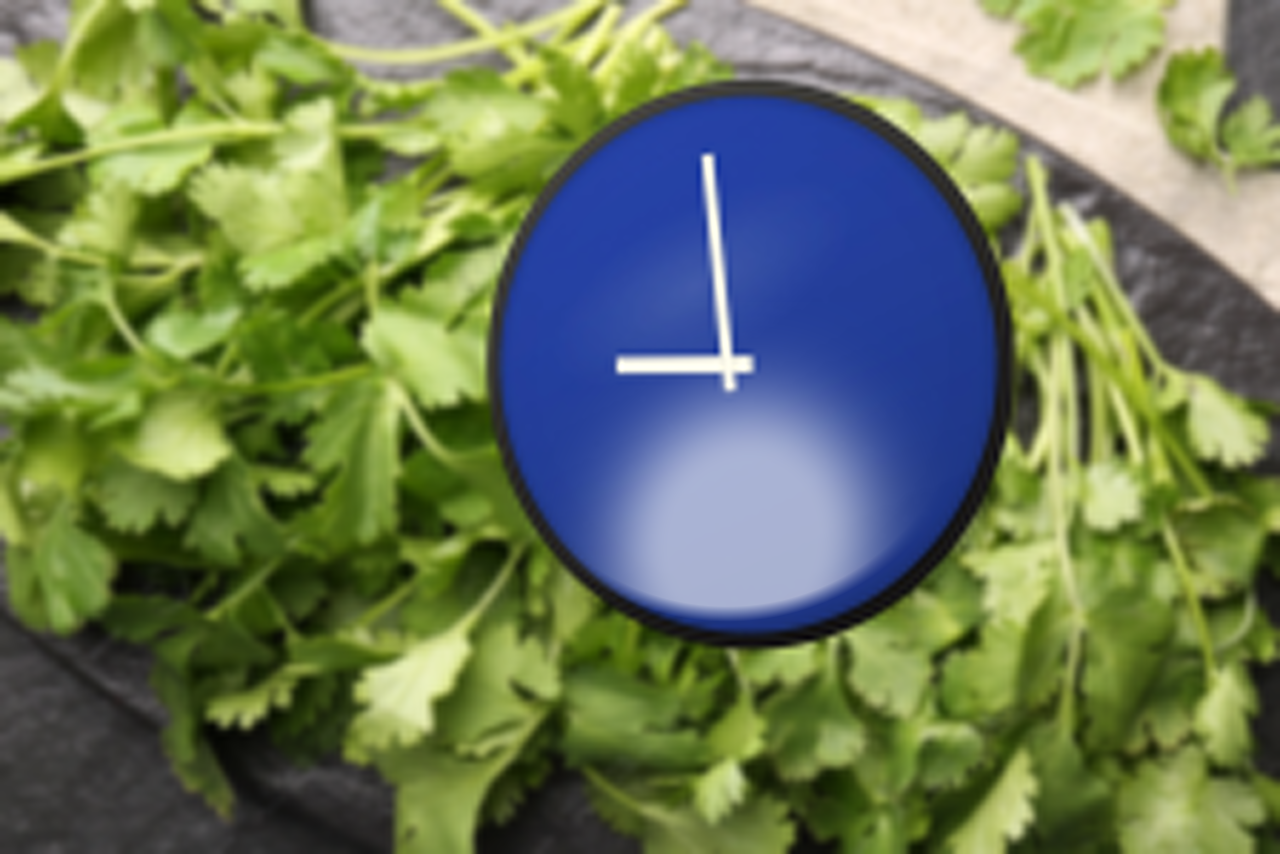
8,59
